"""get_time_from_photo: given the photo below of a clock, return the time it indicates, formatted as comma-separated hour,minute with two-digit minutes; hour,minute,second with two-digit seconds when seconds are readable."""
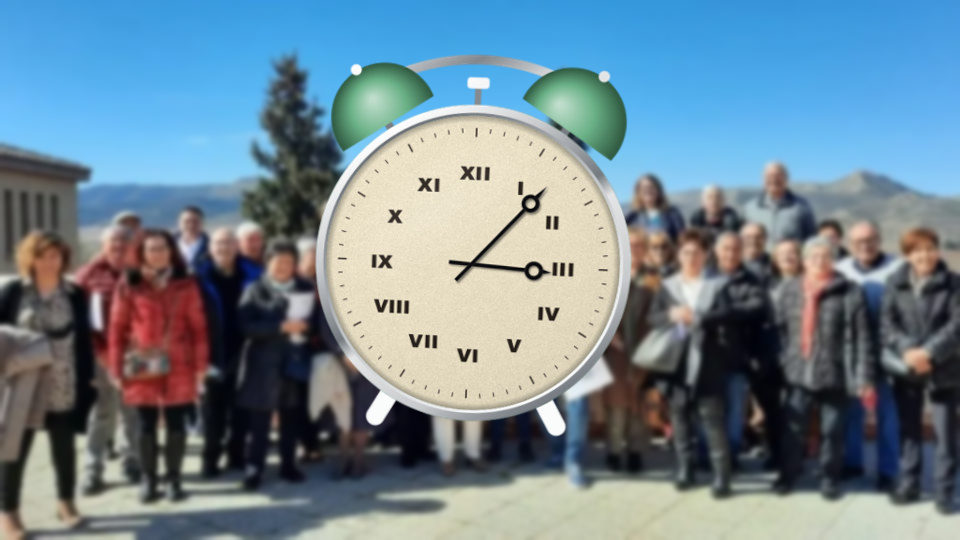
3,07
